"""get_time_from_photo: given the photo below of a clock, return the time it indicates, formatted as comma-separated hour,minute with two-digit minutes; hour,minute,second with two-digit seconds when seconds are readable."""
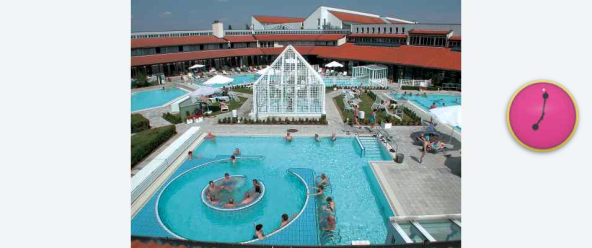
7,01
